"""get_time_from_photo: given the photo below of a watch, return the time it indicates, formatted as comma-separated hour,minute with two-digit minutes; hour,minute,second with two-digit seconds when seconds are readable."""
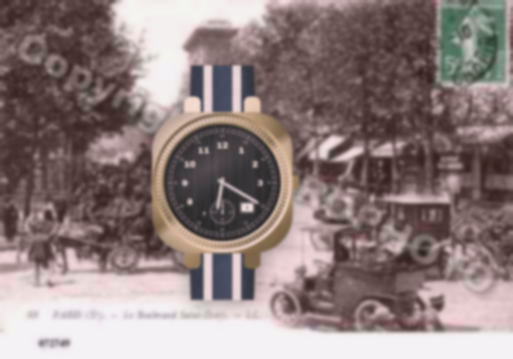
6,20
